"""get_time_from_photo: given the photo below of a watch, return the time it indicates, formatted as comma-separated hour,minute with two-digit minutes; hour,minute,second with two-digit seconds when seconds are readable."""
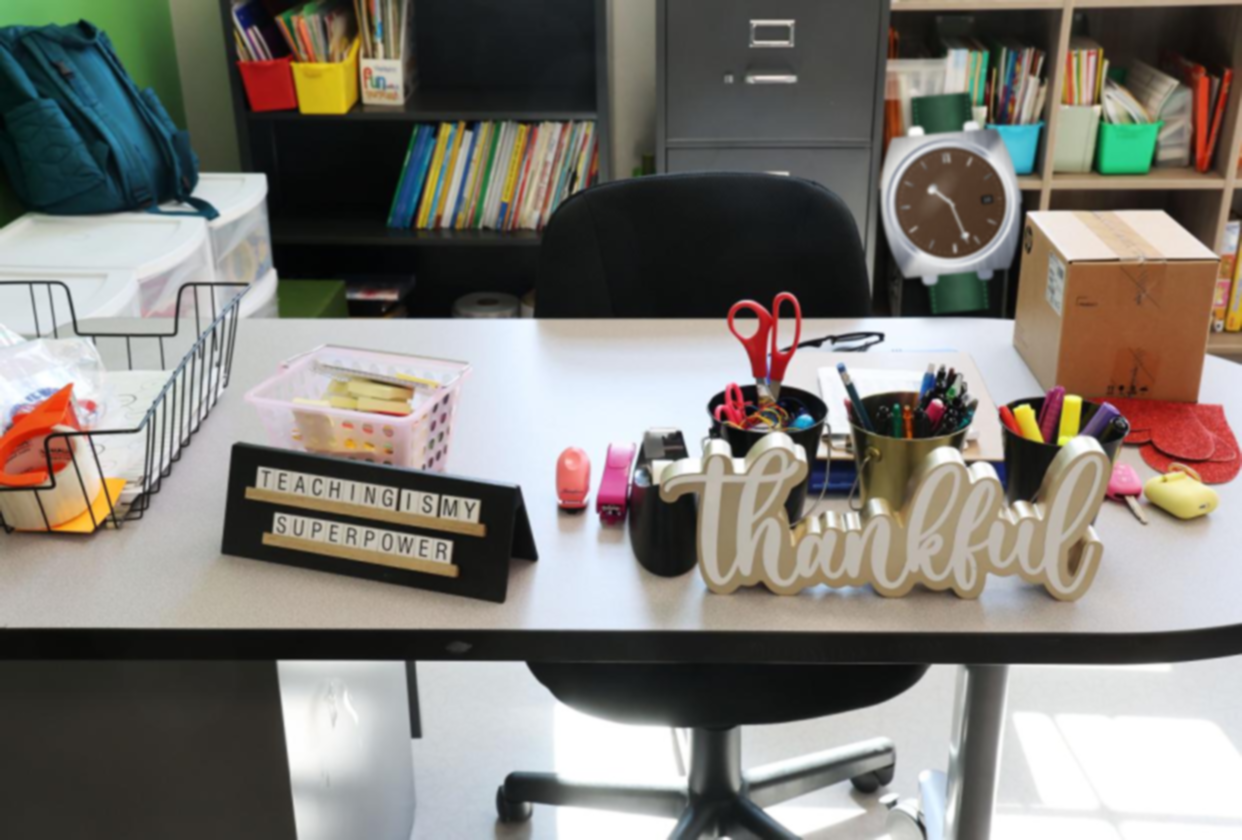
10,27
